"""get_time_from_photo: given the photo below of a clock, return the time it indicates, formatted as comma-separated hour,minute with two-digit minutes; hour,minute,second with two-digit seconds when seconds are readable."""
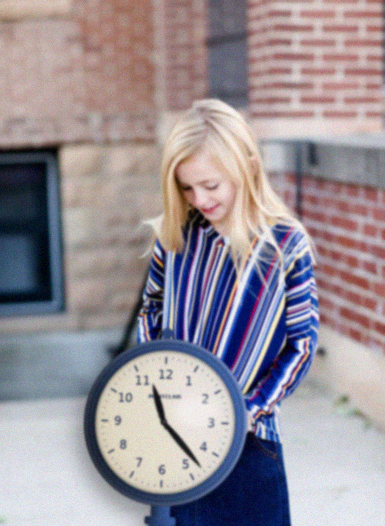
11,23
